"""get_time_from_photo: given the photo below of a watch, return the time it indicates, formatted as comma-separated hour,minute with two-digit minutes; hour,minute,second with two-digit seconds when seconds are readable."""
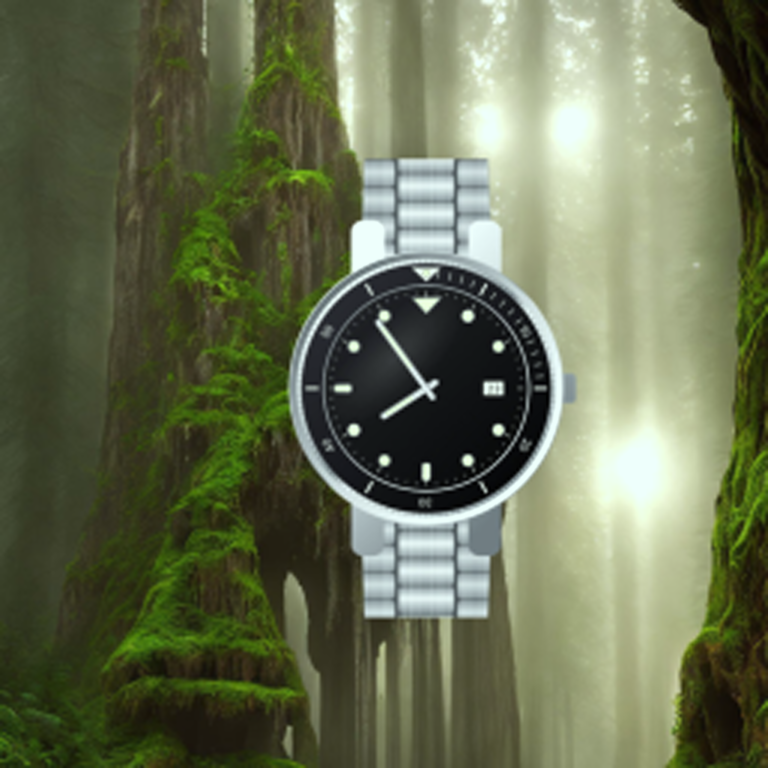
7,54
